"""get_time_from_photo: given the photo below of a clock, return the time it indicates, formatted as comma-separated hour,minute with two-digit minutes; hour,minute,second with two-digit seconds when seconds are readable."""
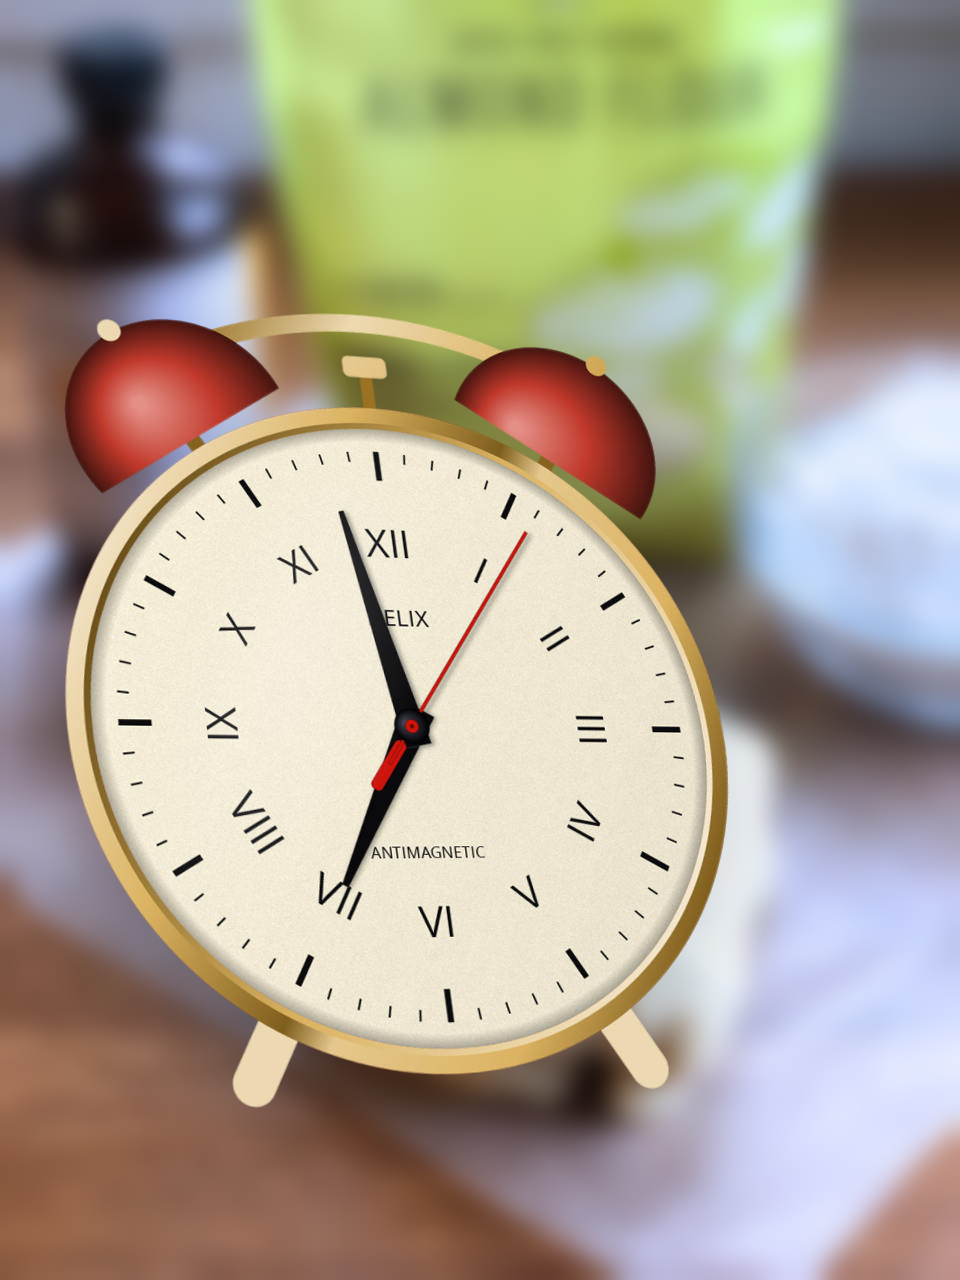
6,58,06
